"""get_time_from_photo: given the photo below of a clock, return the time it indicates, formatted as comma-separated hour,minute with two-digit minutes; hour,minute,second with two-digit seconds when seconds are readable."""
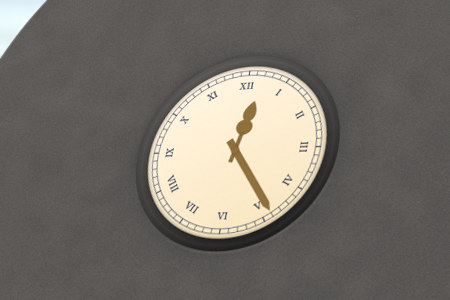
12,24
